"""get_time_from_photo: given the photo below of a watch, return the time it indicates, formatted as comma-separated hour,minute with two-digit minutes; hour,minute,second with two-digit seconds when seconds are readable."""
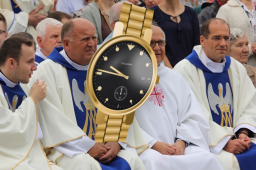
9,46
